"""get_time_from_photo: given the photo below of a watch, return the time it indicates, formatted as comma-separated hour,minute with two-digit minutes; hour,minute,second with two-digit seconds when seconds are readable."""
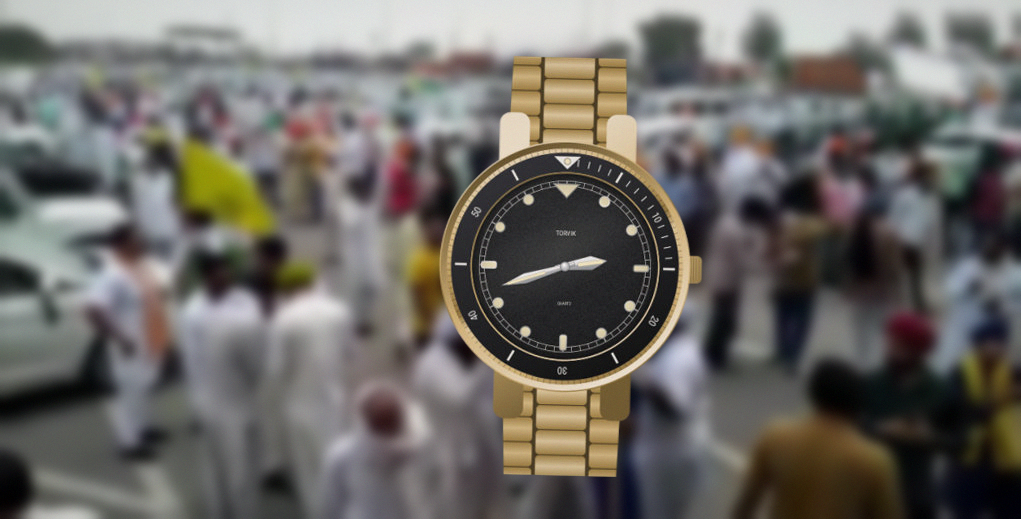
2,42
